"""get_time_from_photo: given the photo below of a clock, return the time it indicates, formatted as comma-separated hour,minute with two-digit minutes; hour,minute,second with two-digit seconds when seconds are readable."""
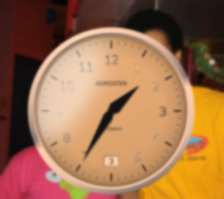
1,35
